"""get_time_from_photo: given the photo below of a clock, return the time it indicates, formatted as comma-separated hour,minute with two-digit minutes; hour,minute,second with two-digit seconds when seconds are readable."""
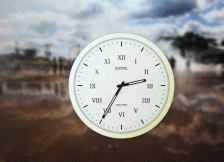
2,35
